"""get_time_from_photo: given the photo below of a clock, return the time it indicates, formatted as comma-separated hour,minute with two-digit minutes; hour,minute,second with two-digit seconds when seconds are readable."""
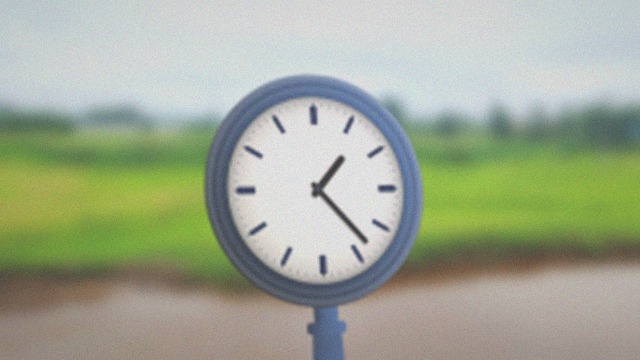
1,23
